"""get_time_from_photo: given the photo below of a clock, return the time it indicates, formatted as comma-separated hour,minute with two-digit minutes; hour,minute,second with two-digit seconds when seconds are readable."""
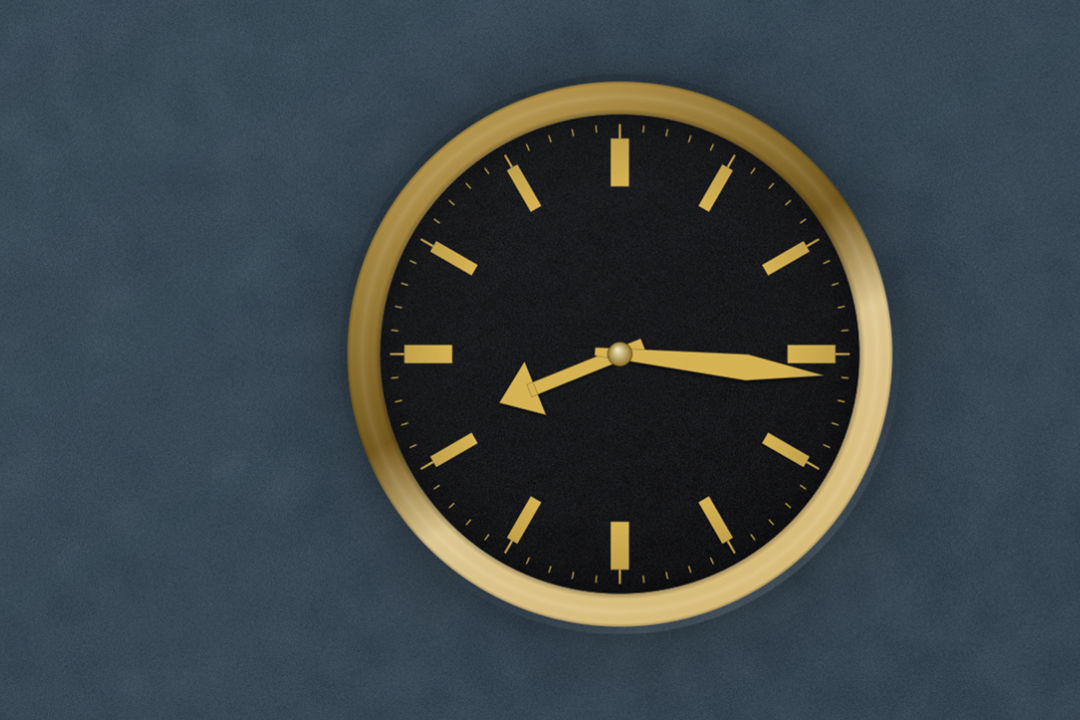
8,16
